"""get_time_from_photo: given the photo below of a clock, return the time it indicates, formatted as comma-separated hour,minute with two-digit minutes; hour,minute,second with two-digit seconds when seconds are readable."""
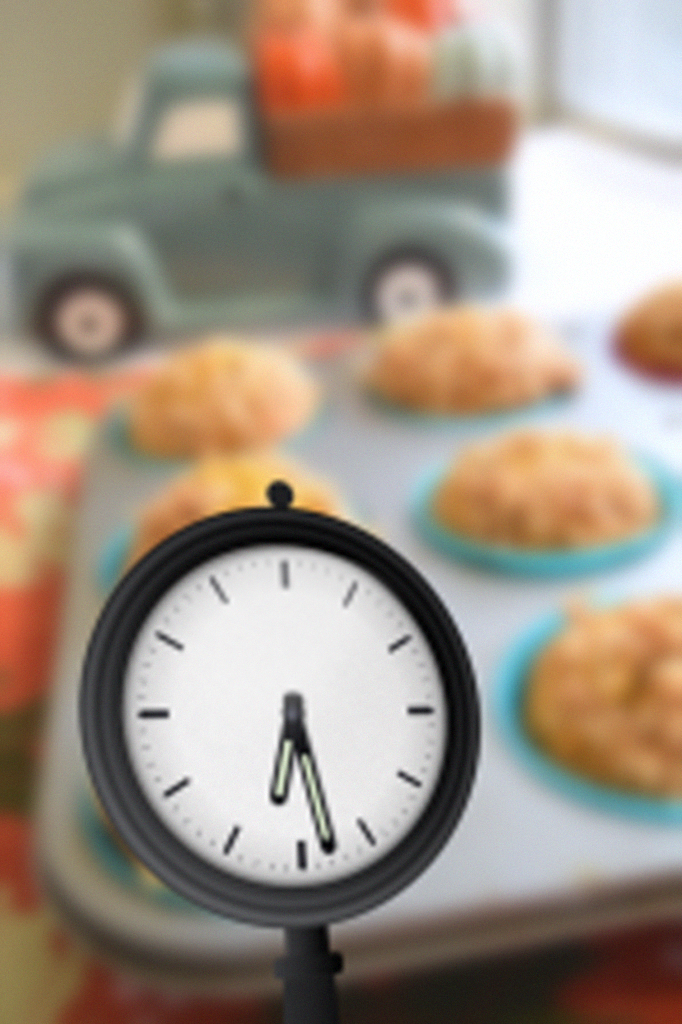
6,28
